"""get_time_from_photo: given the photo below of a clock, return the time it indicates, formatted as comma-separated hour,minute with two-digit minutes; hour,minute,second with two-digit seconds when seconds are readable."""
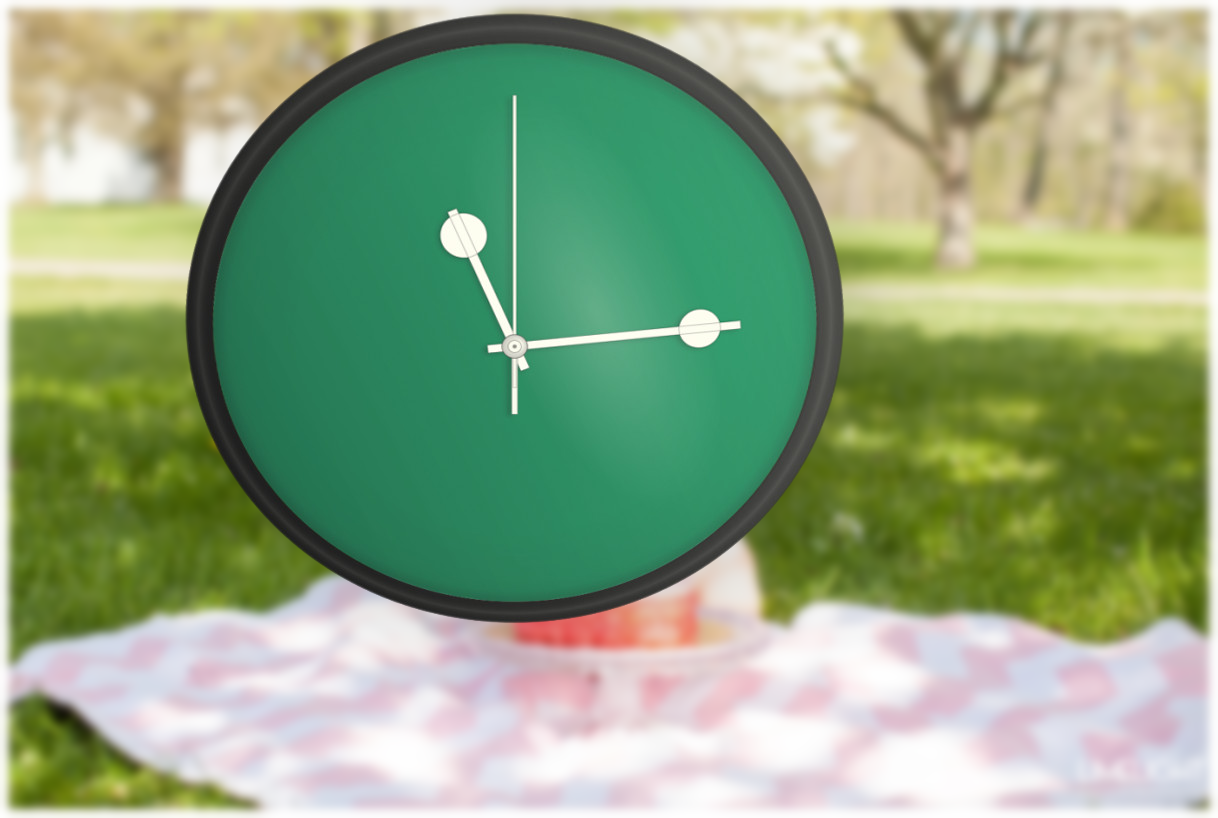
11,14,00
